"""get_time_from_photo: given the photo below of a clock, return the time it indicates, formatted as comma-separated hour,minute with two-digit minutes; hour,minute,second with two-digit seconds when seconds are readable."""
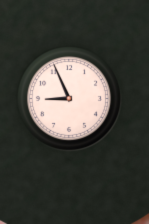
8,56
